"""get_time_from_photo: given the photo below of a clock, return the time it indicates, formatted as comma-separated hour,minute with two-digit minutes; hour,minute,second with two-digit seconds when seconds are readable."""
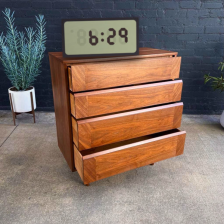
6,29
